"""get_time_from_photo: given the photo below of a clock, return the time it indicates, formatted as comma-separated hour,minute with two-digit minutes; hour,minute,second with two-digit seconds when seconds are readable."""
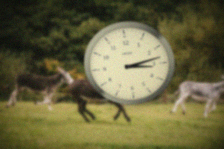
3,13
